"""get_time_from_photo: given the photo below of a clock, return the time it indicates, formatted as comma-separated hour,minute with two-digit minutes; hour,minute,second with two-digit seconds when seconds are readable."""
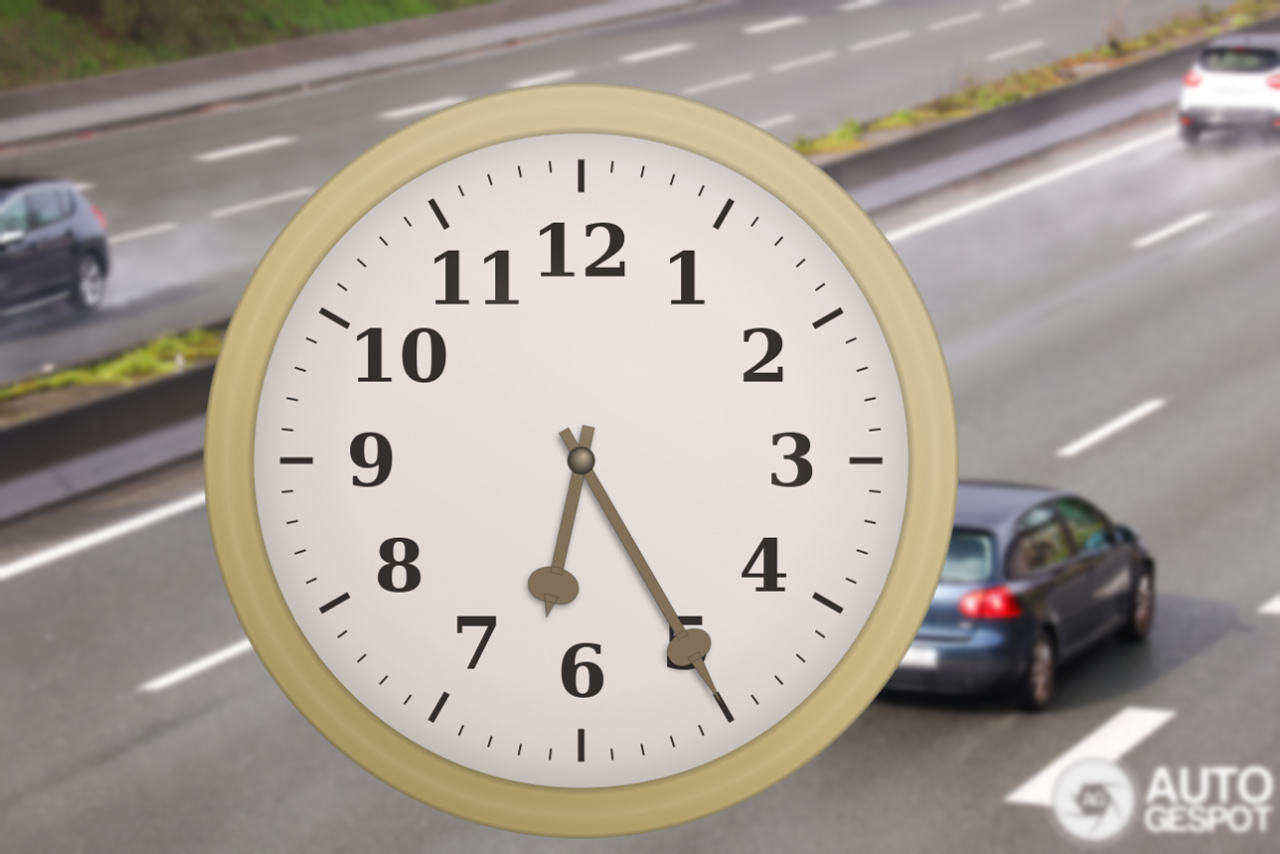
6,25
